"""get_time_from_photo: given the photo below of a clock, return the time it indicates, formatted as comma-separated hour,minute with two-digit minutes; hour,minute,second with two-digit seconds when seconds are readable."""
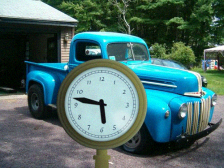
5,47
